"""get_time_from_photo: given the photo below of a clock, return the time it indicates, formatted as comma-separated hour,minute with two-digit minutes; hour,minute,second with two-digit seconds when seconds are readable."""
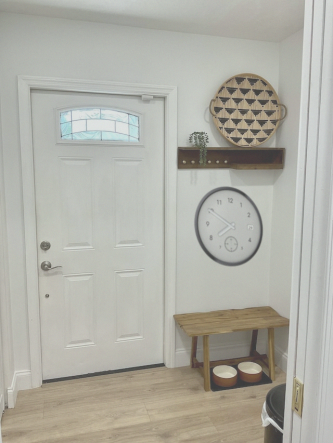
7,50
